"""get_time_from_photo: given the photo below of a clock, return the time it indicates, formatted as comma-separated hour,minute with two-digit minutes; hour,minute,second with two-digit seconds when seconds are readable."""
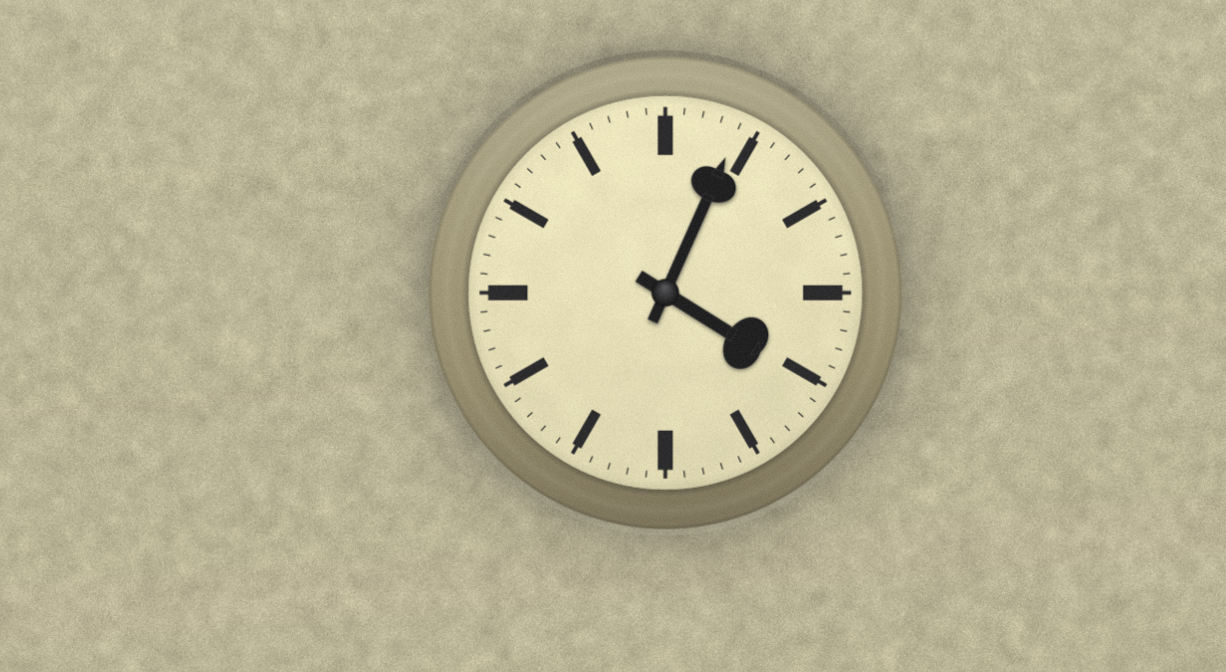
4,04
